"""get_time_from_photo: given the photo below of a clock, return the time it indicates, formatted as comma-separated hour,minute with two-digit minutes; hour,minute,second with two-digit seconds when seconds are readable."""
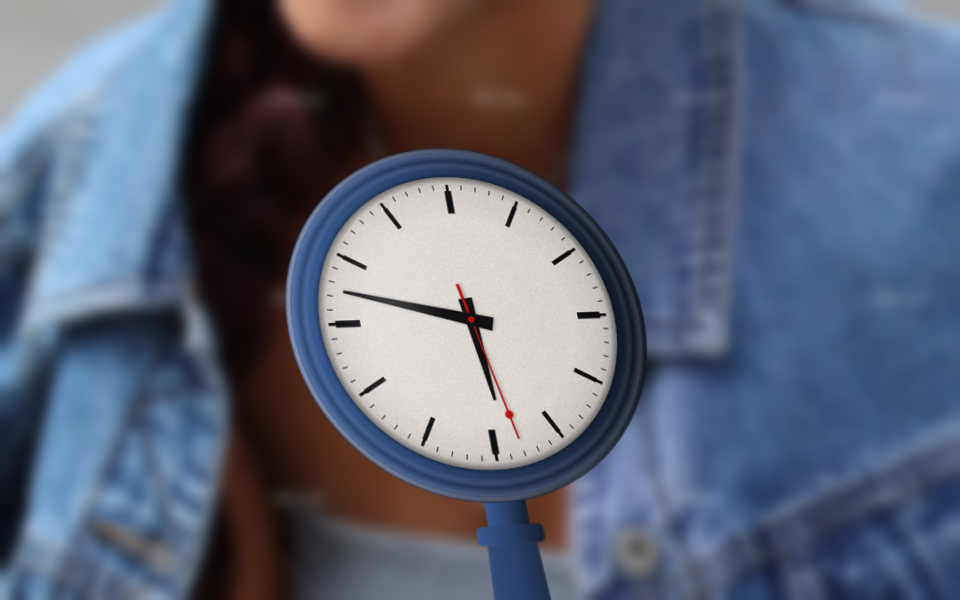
5,47,28
